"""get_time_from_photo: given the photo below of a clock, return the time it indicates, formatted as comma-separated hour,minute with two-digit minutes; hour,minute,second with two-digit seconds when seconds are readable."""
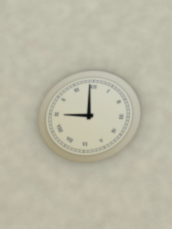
8,59
